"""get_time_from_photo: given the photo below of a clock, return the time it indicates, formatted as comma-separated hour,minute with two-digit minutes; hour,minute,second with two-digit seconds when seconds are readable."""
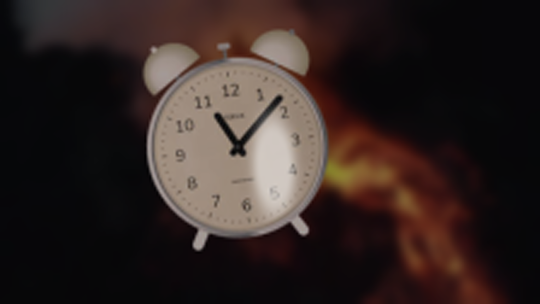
11,08
